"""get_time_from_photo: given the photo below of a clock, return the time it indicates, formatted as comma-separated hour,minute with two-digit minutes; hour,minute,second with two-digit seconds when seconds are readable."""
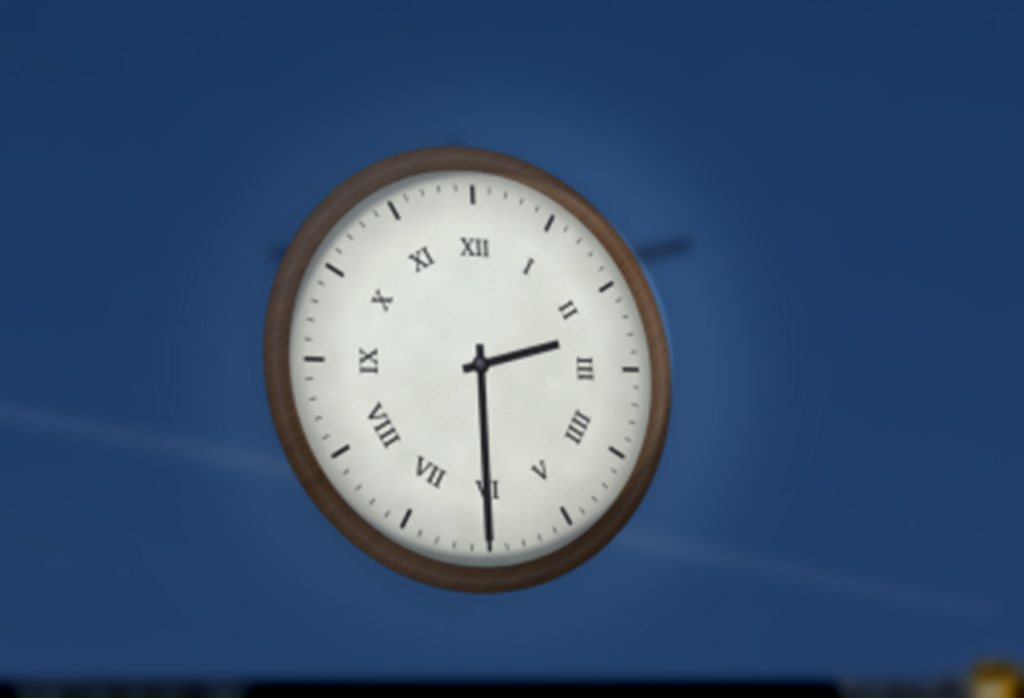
2,30
